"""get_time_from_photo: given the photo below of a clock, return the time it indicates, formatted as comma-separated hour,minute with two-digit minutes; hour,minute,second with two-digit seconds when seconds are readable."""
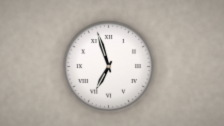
6,57
